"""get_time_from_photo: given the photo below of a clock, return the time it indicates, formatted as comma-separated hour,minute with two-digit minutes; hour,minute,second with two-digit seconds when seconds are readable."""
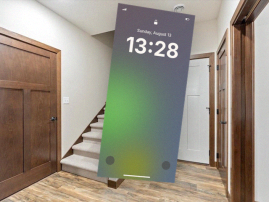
13,28
